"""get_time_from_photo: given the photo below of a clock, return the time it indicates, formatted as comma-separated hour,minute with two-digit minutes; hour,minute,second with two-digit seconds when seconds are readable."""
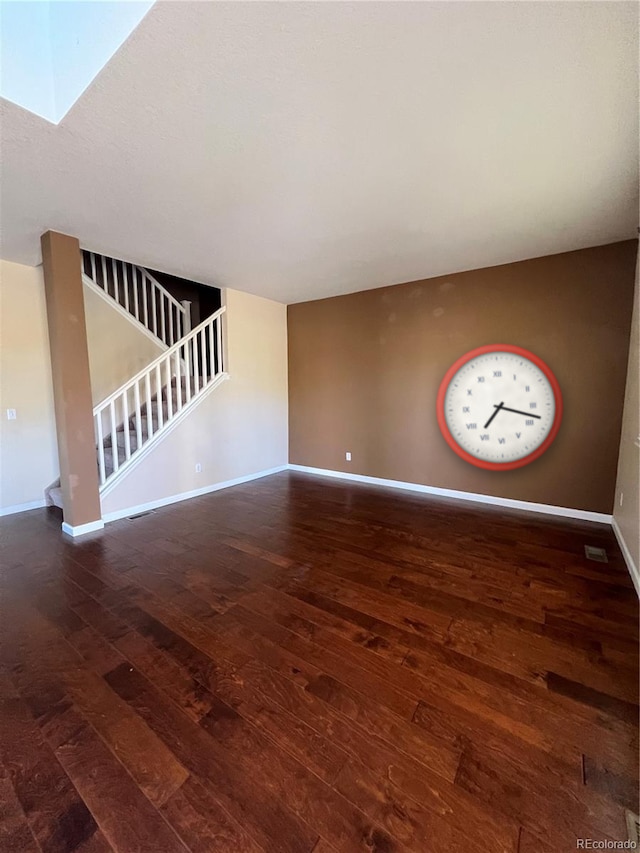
7,18
